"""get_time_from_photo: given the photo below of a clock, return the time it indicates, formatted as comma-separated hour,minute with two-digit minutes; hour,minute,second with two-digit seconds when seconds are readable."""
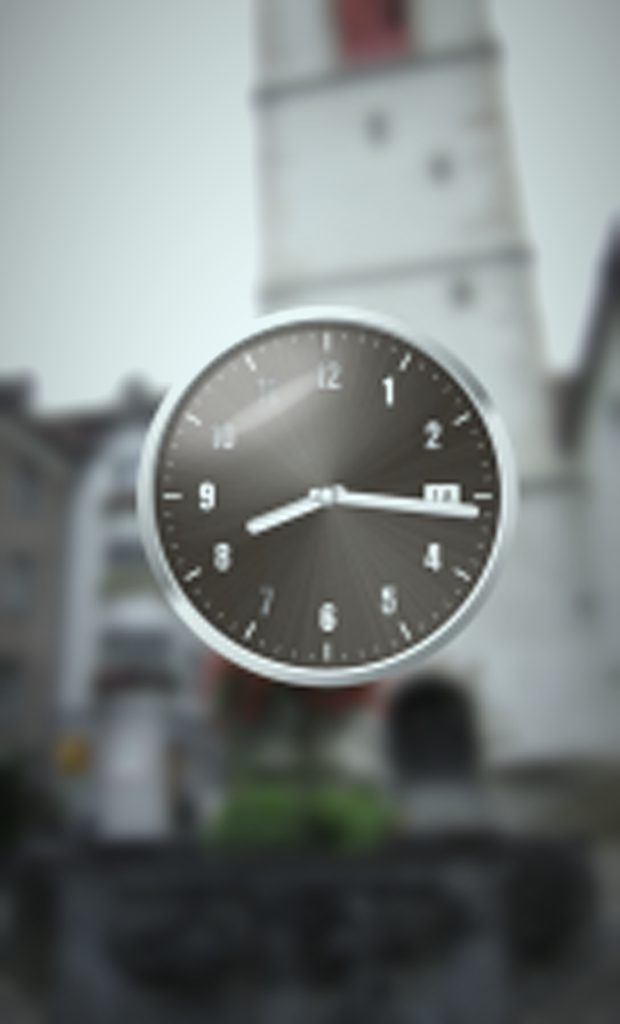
8,16
